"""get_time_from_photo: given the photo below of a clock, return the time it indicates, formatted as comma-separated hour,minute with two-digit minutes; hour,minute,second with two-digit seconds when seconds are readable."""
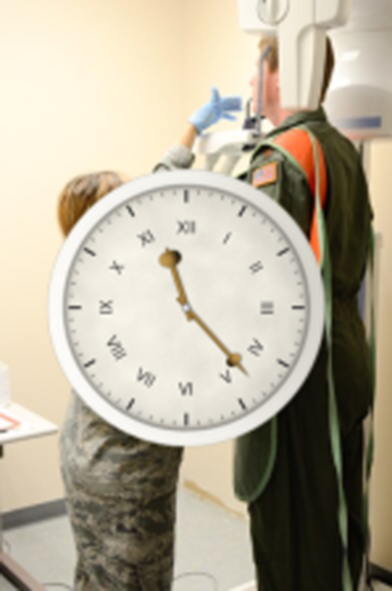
11,23
